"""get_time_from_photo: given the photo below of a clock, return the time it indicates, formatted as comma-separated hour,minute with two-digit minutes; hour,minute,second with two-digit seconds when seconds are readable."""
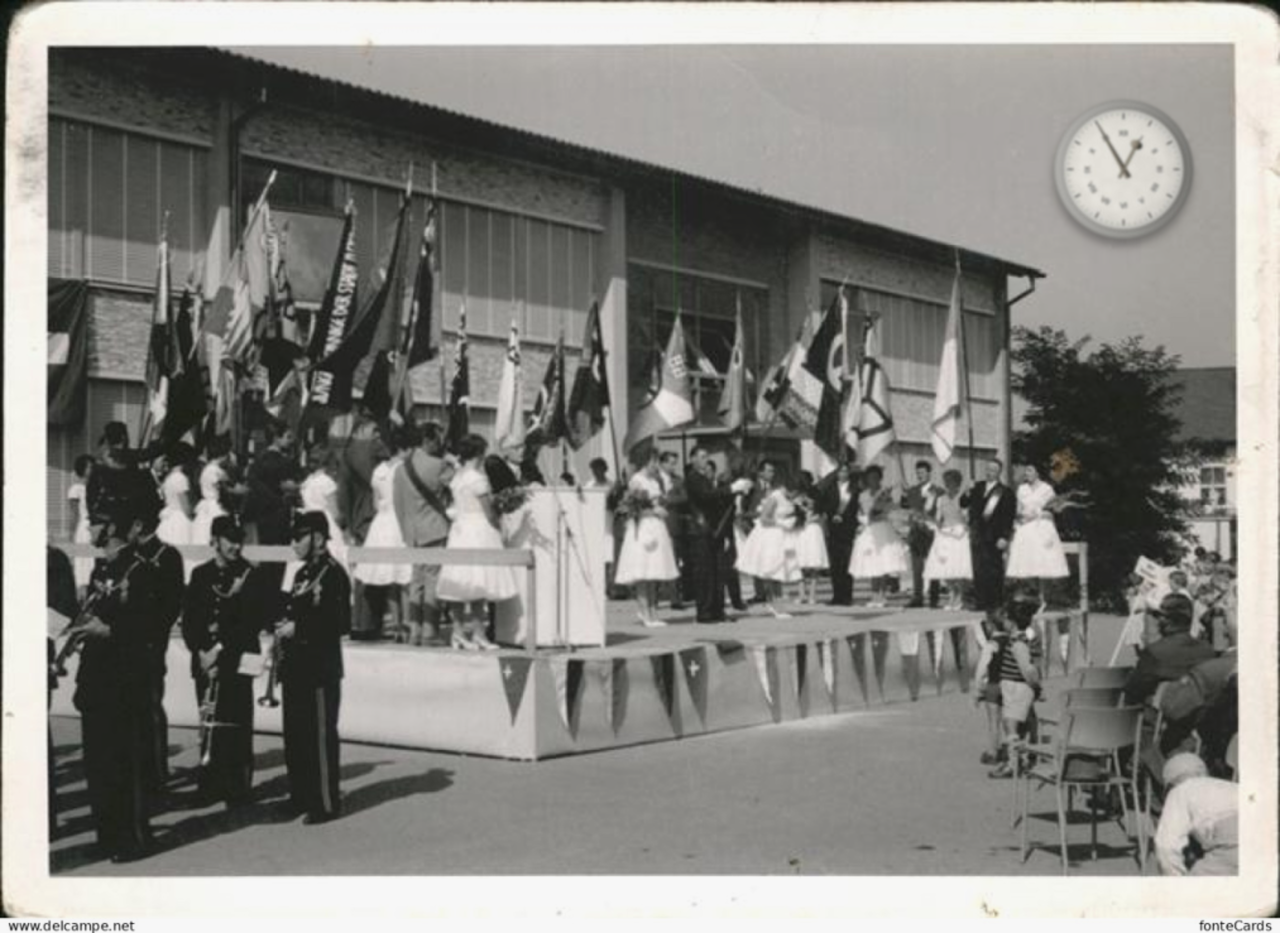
12,55
